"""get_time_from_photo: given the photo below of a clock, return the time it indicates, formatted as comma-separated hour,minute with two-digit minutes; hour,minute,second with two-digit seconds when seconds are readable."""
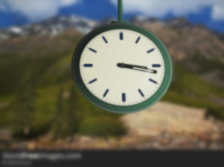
3,17
